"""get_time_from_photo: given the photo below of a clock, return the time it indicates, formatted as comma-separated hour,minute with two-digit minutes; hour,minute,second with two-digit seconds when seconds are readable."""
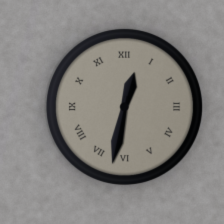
12,32
